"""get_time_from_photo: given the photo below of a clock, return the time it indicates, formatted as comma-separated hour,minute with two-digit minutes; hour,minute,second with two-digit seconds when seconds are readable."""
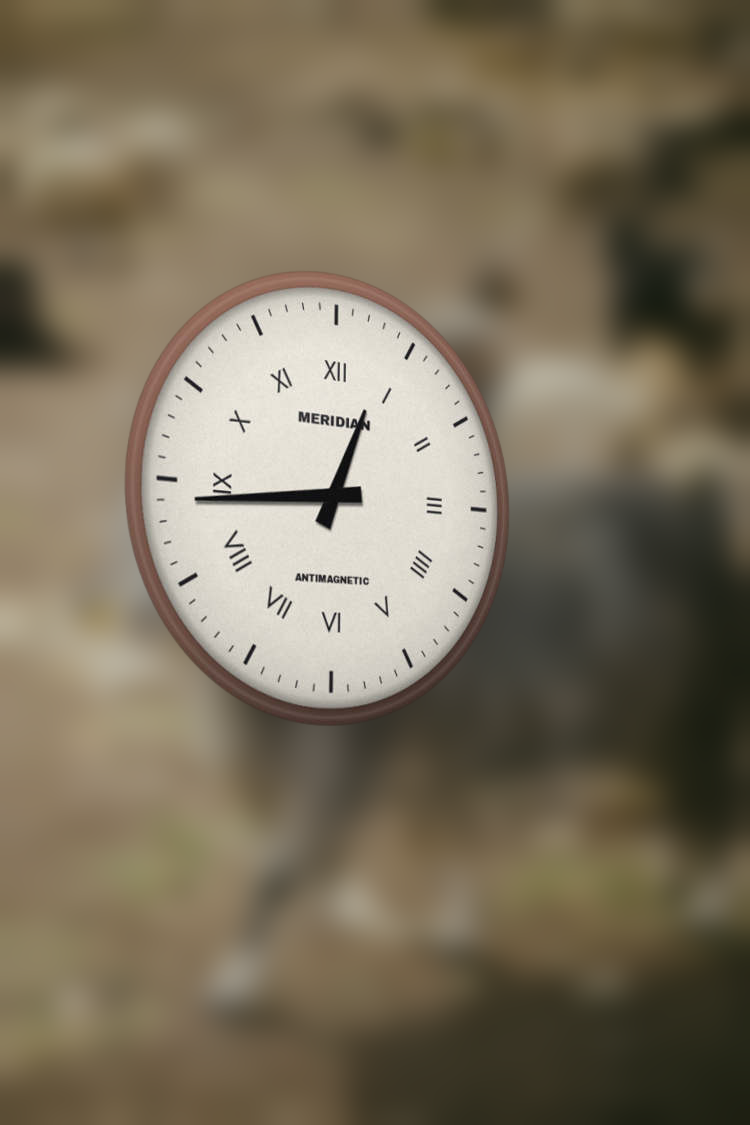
12,44
